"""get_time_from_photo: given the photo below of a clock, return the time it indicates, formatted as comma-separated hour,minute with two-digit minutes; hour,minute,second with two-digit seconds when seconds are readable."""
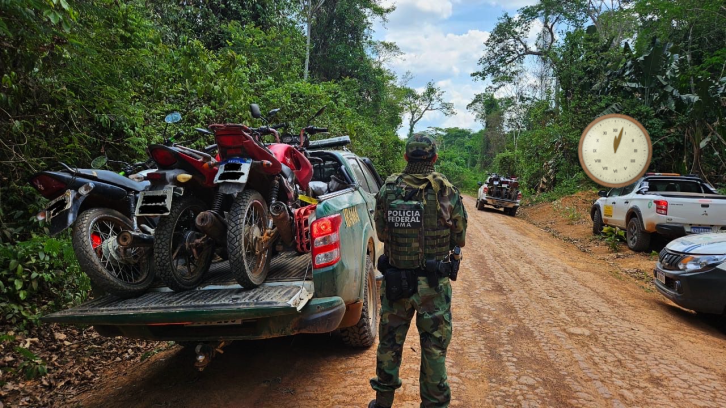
12,03
